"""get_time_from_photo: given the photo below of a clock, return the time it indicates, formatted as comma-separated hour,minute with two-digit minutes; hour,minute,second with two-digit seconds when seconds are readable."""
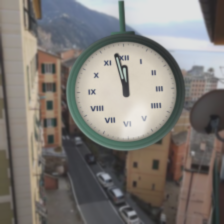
11,58
